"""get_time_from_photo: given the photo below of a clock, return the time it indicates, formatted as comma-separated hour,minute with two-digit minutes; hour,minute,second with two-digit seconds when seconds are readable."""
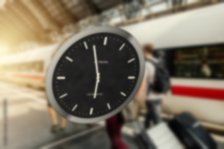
5,57
